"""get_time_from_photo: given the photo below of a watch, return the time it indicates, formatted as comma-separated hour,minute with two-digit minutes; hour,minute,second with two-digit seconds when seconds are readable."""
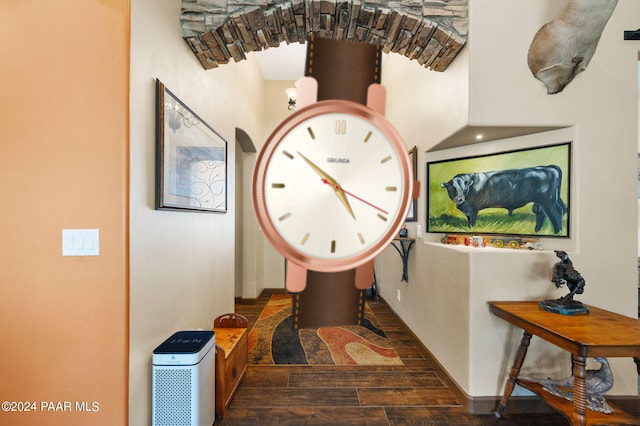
4,51,19
